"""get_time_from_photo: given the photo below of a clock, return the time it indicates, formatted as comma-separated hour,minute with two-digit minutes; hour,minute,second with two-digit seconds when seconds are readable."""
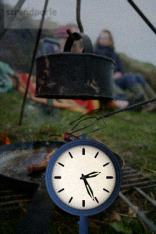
2,26
